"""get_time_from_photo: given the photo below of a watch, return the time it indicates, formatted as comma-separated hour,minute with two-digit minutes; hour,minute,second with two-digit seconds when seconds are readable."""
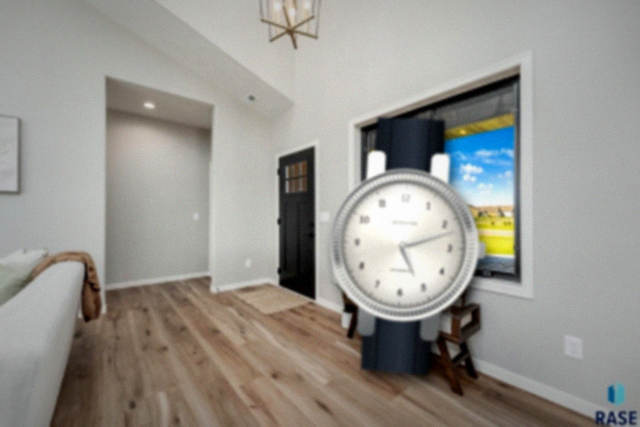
5,12
